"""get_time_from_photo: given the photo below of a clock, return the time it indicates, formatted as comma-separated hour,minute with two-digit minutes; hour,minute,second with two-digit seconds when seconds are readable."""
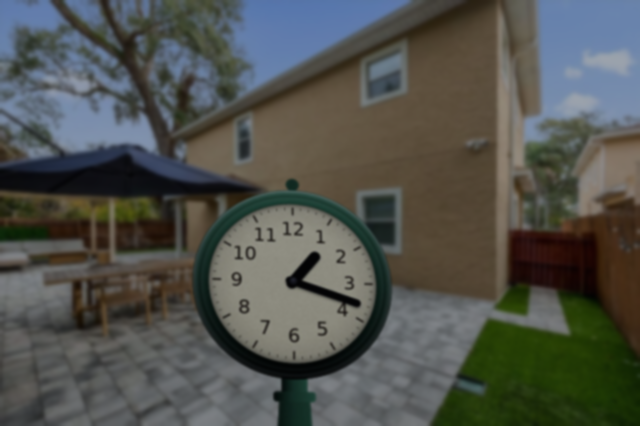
1,18
